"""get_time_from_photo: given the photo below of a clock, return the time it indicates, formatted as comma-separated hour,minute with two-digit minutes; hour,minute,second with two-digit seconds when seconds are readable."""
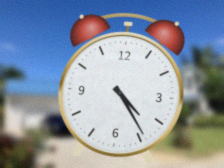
4,24
